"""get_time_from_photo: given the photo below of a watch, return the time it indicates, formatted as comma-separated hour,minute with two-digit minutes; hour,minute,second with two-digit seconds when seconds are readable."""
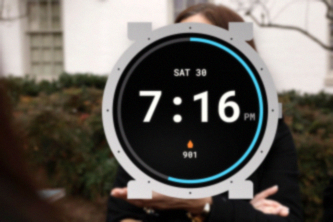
7,16
